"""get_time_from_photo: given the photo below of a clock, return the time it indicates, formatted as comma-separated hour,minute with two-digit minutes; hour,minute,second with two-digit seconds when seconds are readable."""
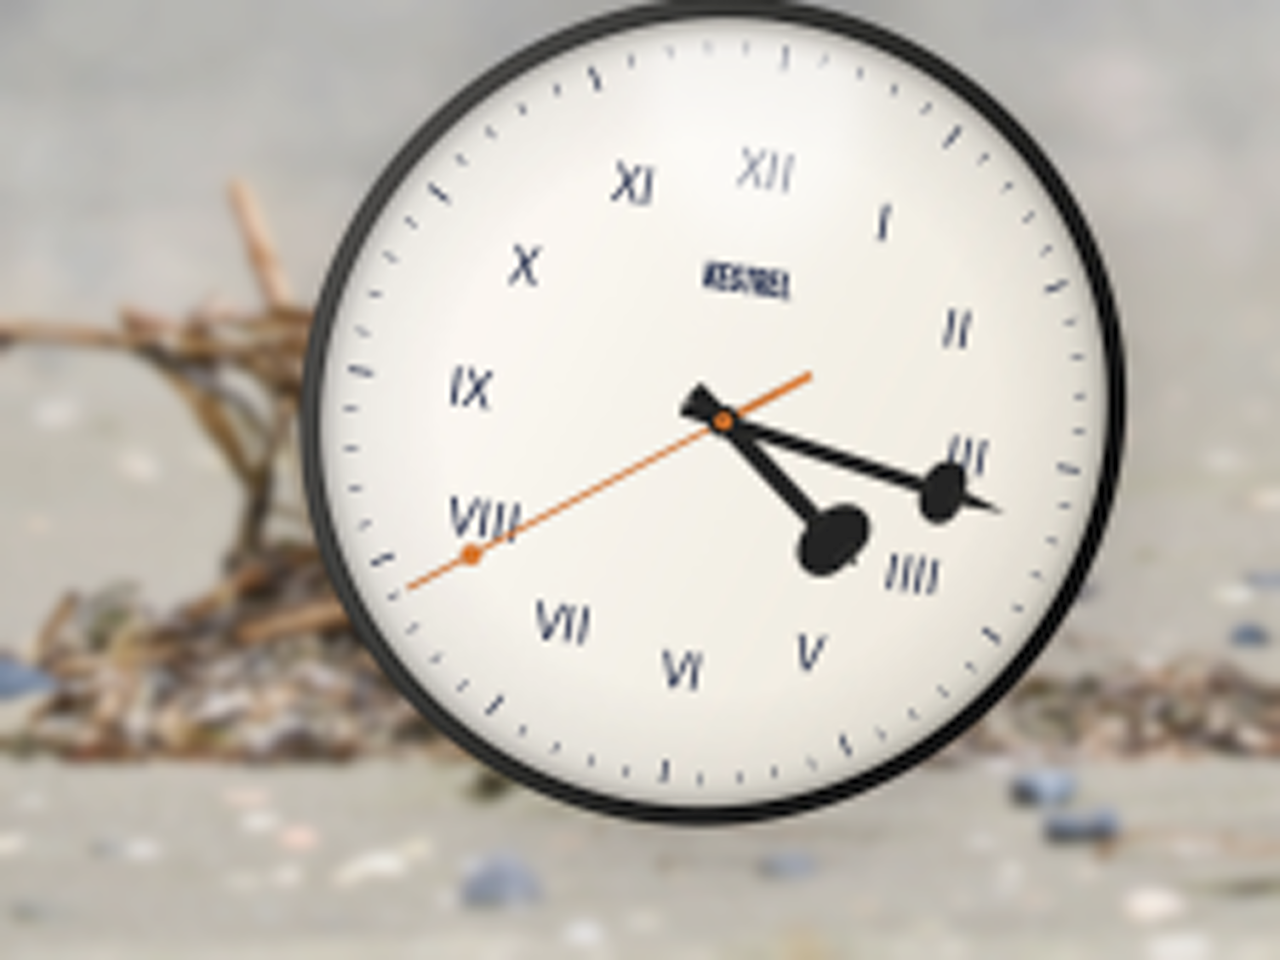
4,16,39
